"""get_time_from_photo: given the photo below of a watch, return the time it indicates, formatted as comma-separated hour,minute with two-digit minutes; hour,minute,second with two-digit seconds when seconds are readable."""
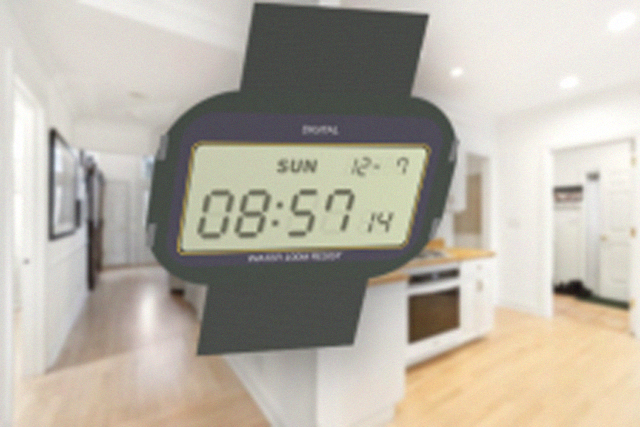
8,57,14
